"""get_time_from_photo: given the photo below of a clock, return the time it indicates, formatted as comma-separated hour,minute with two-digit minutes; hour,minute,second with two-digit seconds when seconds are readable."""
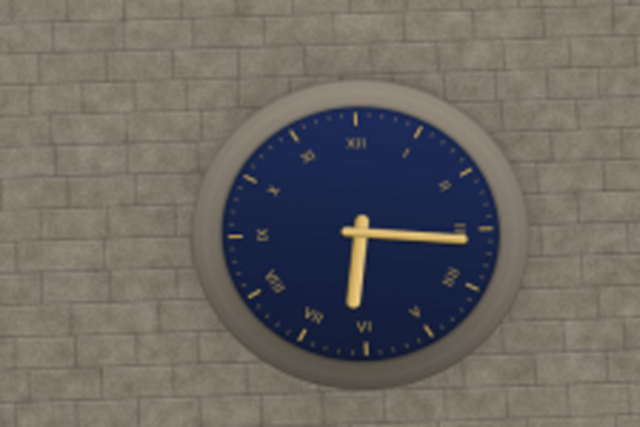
6,16
